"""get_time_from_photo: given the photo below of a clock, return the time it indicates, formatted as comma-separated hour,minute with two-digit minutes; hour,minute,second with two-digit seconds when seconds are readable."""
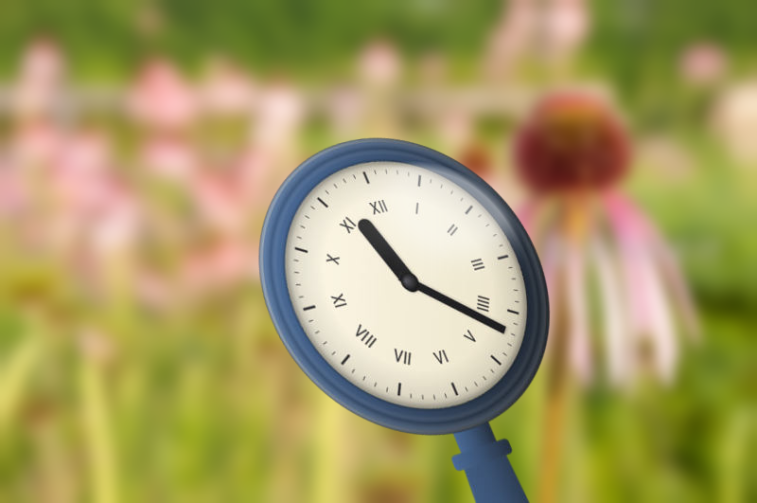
11,22
